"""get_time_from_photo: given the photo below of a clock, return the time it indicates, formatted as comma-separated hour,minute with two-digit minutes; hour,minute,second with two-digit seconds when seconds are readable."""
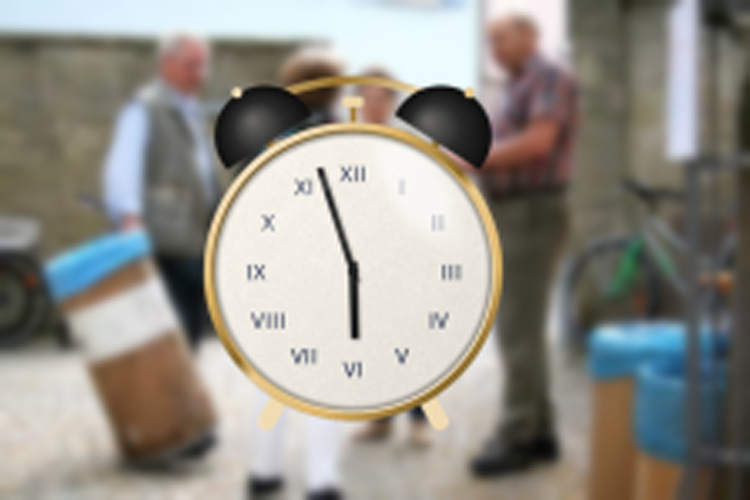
5,57
